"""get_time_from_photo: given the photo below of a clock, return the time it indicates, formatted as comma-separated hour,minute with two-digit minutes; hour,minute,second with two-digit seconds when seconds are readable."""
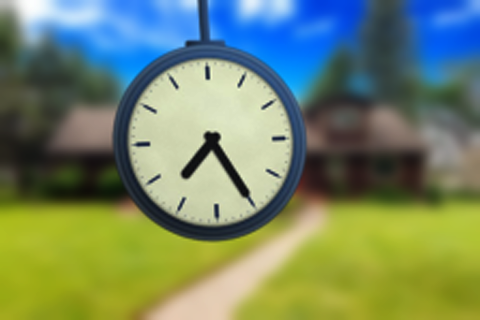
7,25
